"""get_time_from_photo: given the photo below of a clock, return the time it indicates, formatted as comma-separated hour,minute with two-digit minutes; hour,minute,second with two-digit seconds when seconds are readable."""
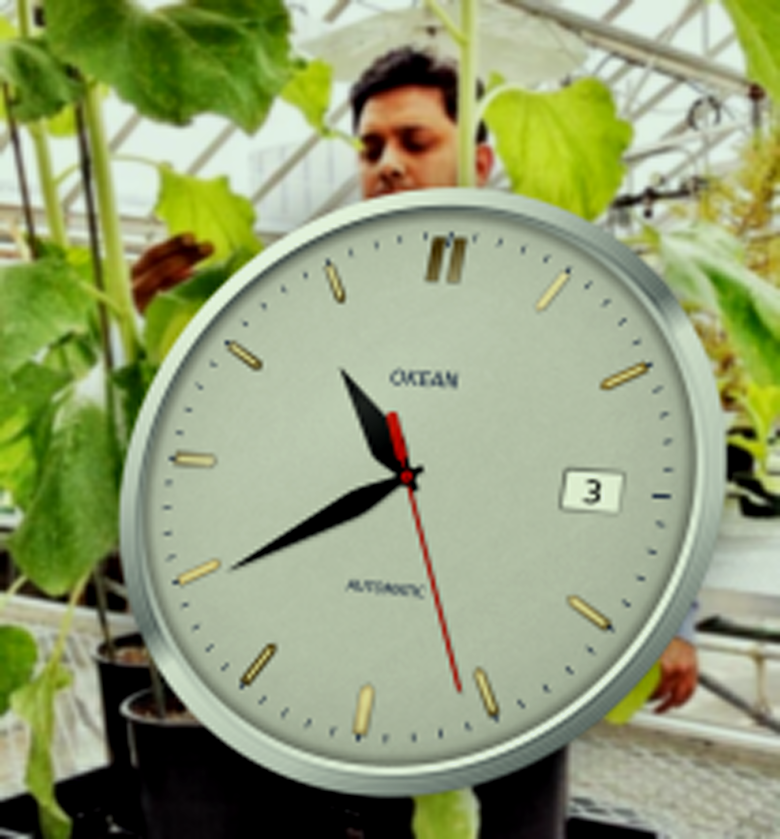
10,39,26
